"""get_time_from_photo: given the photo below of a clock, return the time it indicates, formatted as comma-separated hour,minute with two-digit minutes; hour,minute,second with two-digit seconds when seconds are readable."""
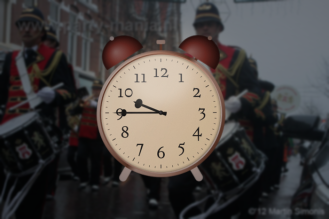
9,45
